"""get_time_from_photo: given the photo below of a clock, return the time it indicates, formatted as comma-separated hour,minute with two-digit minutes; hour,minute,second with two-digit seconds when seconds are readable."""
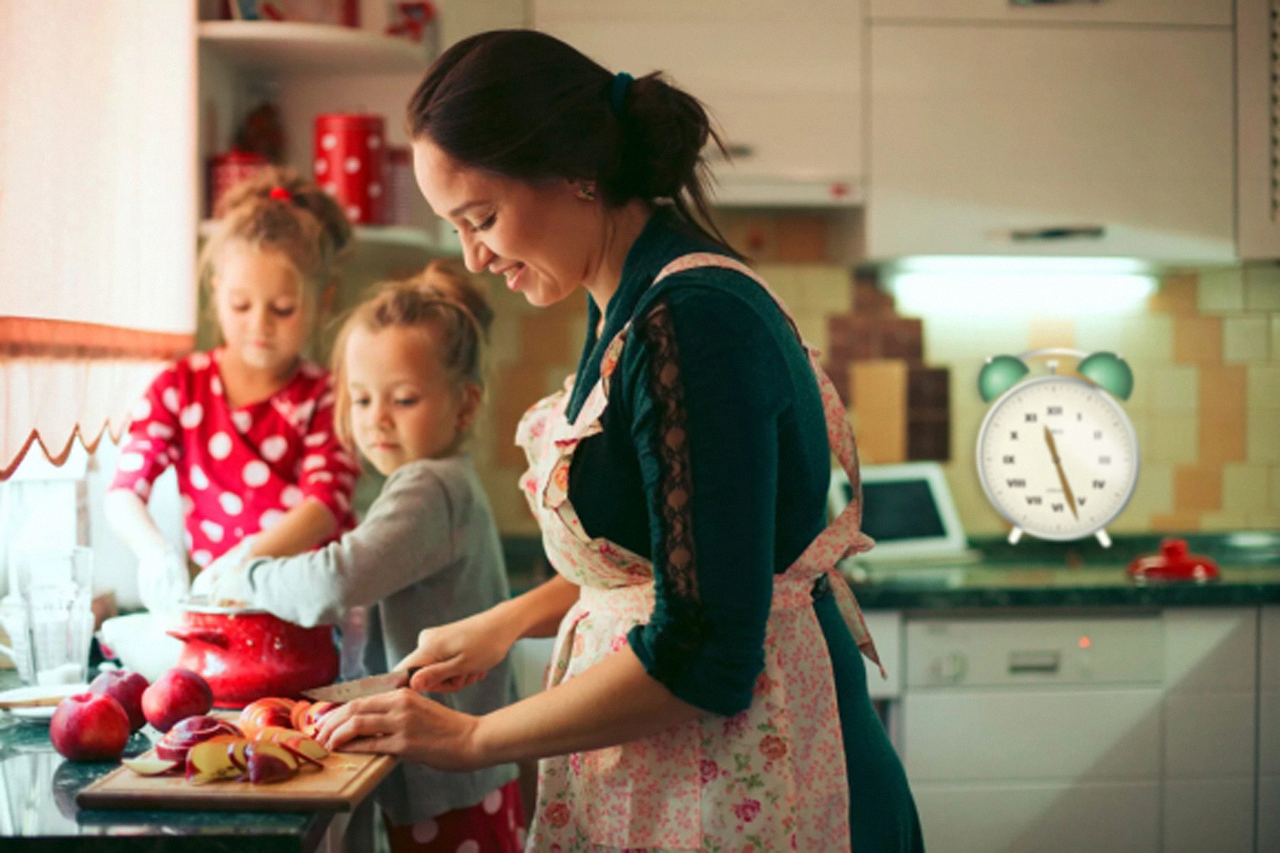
11,27
